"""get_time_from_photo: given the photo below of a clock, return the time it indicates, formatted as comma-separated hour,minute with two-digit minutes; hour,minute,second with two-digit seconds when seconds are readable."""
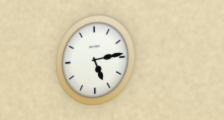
5,14
